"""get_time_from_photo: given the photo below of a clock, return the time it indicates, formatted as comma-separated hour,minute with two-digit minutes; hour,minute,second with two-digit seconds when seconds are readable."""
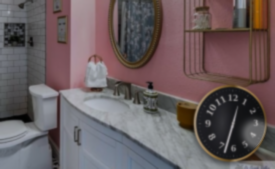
12,33
